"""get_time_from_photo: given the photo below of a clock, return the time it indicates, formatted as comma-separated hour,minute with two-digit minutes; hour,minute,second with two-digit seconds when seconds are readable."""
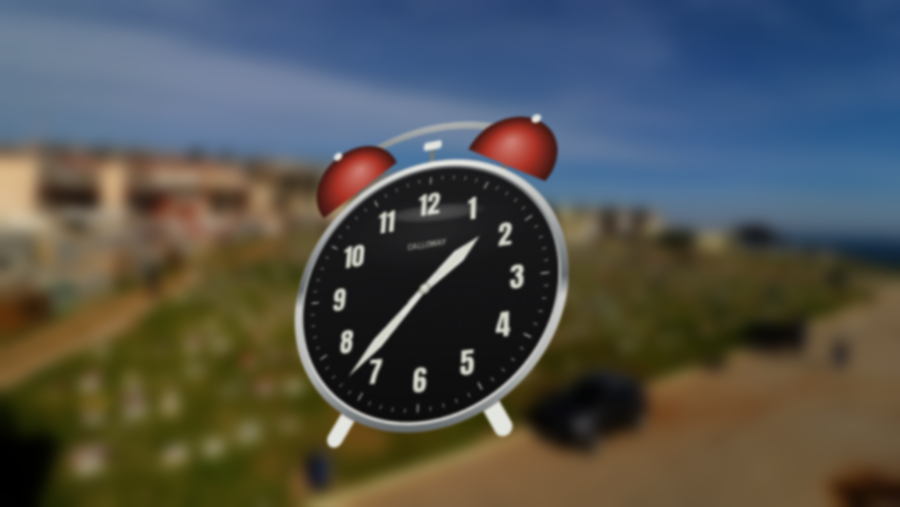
1,37
